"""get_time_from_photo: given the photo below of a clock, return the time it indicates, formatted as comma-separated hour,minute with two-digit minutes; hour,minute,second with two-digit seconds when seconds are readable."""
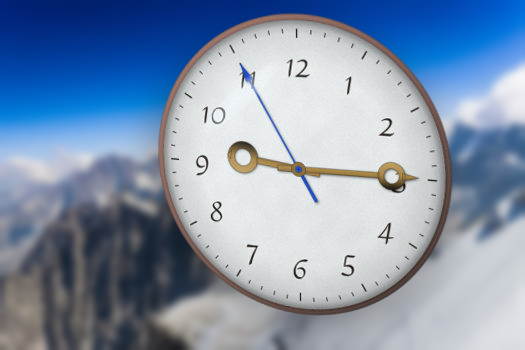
9,14,55
